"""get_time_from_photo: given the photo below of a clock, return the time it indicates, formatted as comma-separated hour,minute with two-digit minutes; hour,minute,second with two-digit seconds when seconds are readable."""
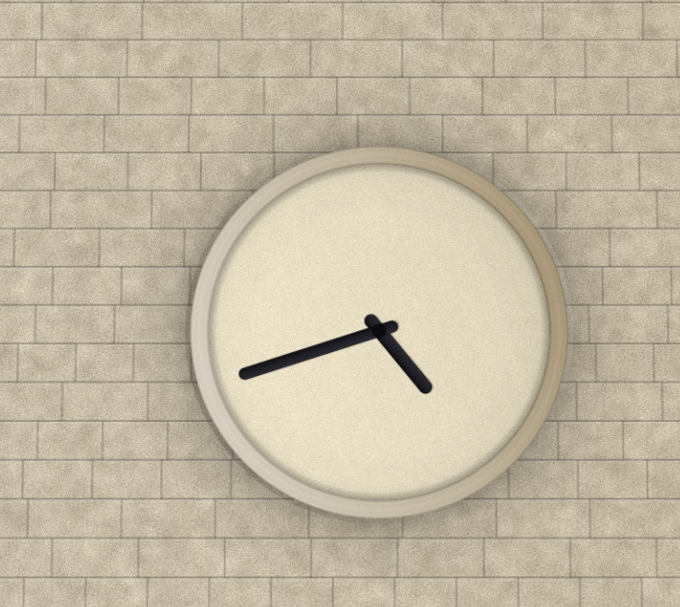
4,42
